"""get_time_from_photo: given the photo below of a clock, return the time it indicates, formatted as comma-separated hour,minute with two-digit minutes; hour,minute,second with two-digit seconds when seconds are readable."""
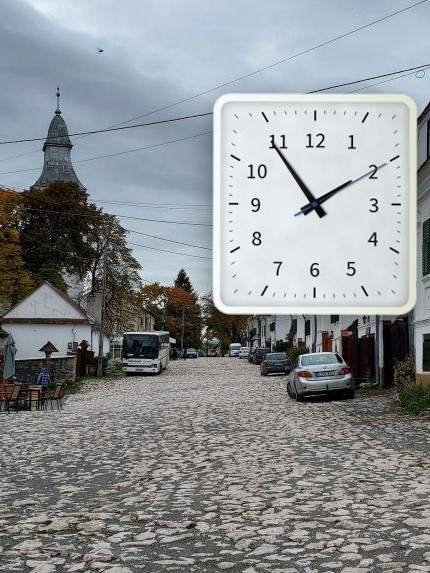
1,54,10
